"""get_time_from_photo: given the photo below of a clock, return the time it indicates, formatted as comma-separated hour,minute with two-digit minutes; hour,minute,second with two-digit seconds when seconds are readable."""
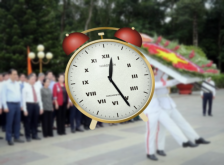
12,26
